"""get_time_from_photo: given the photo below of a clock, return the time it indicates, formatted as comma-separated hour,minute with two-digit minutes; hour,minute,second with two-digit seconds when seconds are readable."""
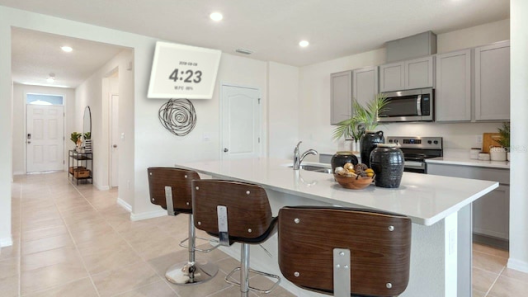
4,23
